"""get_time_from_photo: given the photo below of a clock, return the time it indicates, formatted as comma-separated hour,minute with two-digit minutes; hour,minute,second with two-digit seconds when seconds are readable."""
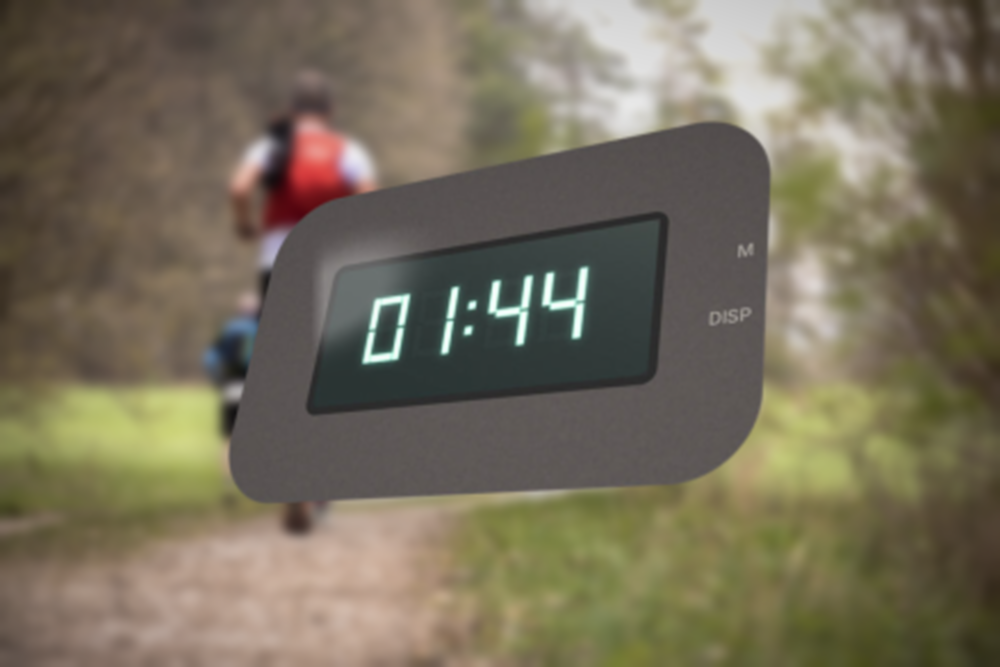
1,44
